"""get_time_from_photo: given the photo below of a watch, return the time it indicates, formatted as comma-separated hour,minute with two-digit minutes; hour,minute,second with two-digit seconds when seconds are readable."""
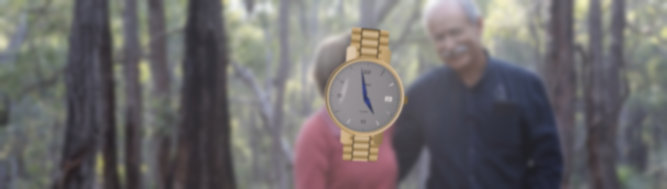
4,58
